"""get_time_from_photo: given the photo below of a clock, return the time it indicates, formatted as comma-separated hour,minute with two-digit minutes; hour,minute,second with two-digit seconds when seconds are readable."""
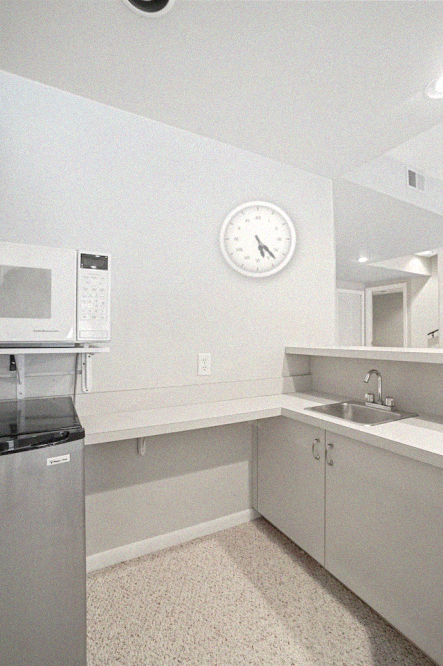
5,23
